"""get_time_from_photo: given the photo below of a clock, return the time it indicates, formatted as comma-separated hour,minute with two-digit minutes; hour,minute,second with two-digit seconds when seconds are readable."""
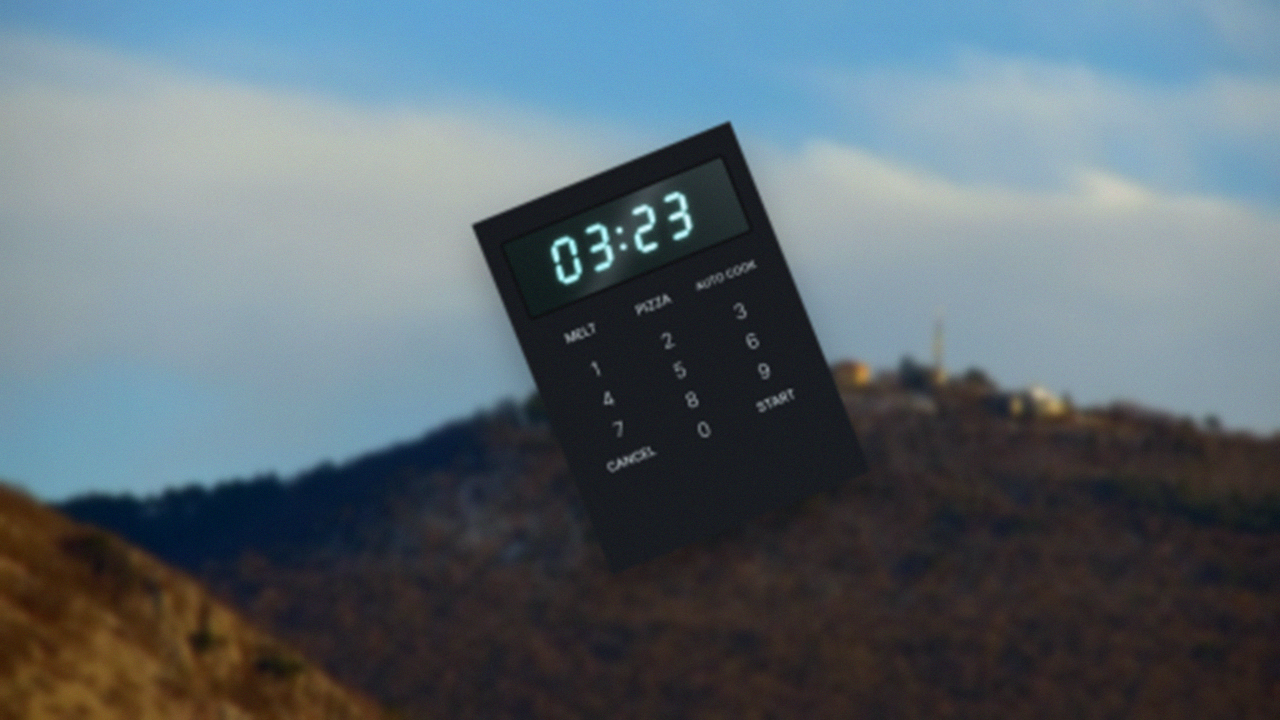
3,23
